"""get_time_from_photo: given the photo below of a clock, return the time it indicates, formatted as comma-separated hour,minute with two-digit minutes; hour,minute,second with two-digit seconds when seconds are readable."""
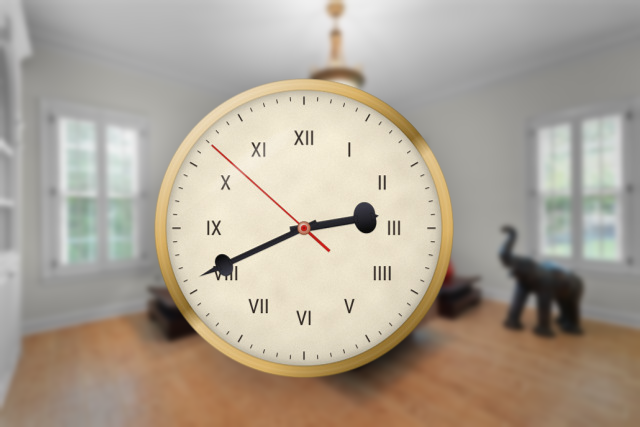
2,40,52
